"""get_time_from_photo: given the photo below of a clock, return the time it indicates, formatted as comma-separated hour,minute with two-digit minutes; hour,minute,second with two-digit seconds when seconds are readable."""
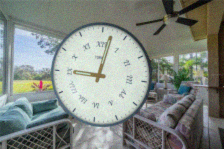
9,02
